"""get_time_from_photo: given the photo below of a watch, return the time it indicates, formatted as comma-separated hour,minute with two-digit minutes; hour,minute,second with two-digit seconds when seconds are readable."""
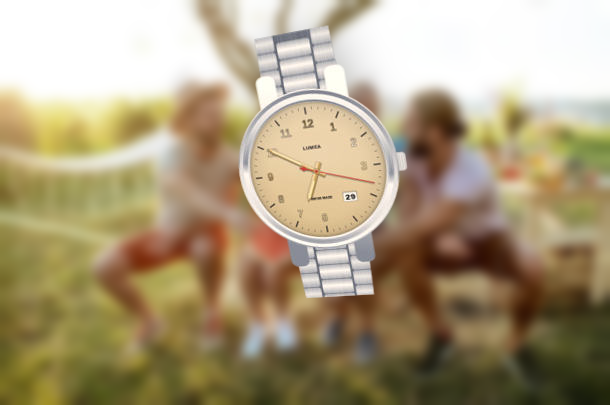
6,50,18
